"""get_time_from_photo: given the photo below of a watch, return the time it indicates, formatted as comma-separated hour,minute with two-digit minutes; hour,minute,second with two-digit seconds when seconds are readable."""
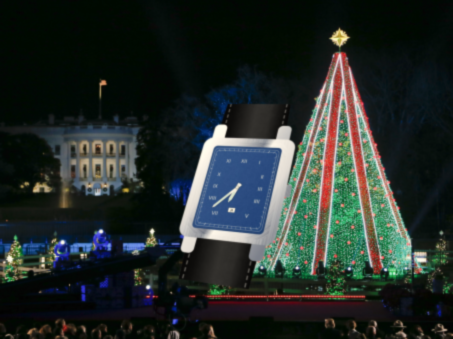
6,37
